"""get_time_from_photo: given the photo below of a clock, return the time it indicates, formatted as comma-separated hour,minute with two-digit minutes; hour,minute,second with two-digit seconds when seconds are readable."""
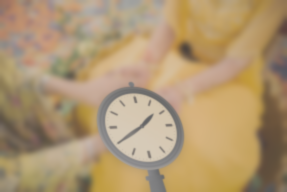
1,40
